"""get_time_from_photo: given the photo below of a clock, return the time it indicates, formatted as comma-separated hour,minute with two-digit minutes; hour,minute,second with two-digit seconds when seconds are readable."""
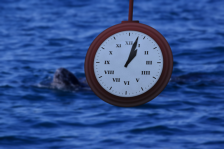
1,03
